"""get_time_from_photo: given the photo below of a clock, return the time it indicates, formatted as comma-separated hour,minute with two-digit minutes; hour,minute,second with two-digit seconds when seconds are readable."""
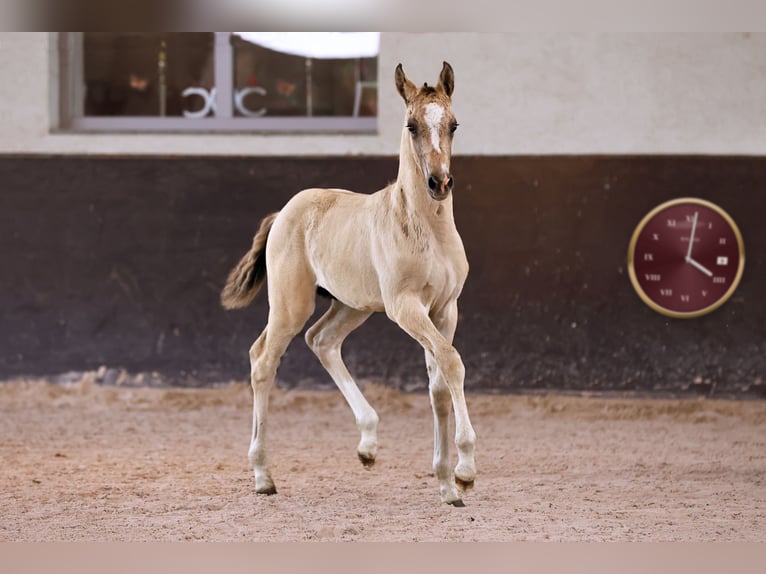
4,01
